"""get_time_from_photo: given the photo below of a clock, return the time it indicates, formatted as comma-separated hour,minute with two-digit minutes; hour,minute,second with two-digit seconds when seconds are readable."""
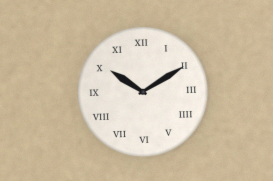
10,10
